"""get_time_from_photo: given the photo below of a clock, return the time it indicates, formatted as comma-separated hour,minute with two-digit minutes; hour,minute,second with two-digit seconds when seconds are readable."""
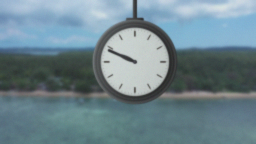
9,49
